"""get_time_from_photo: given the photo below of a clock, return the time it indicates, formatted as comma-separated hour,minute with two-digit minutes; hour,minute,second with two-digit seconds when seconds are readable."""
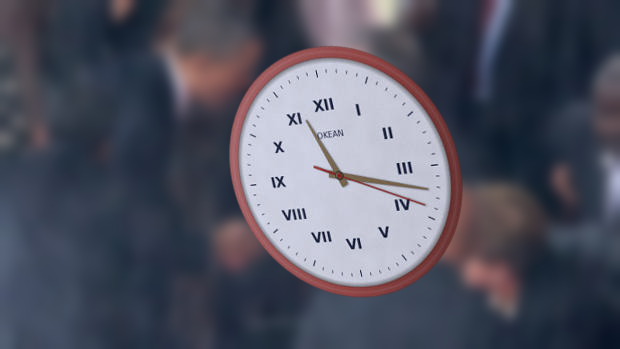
11,17,19
